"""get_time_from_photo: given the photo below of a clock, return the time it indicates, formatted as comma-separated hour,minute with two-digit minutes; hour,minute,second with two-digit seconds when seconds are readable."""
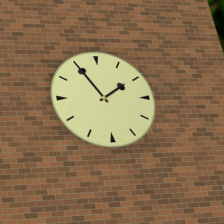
1,55
